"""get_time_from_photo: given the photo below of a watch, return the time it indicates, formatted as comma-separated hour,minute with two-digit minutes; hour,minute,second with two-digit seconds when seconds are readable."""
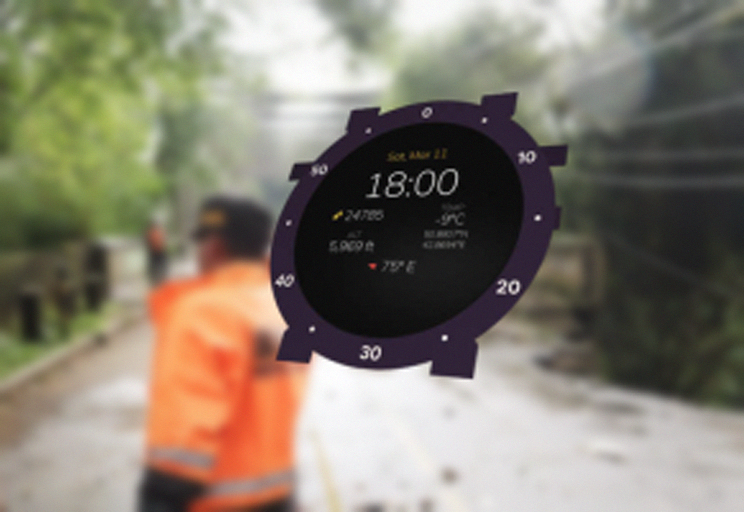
18,00
